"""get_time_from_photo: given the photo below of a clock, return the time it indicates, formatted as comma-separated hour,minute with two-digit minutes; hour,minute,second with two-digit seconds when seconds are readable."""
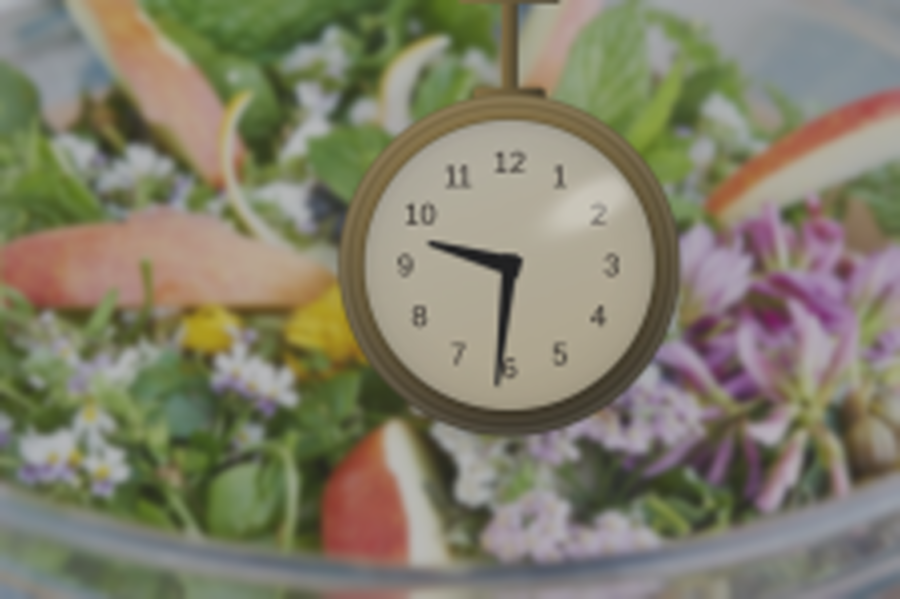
9,31
